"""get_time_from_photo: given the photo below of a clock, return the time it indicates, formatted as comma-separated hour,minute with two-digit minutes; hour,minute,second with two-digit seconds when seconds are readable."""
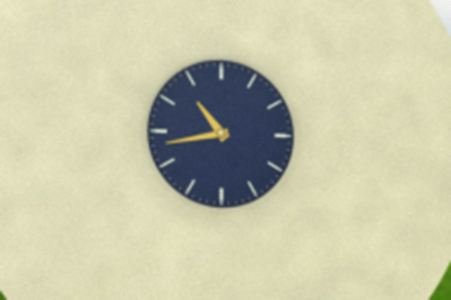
10,43
